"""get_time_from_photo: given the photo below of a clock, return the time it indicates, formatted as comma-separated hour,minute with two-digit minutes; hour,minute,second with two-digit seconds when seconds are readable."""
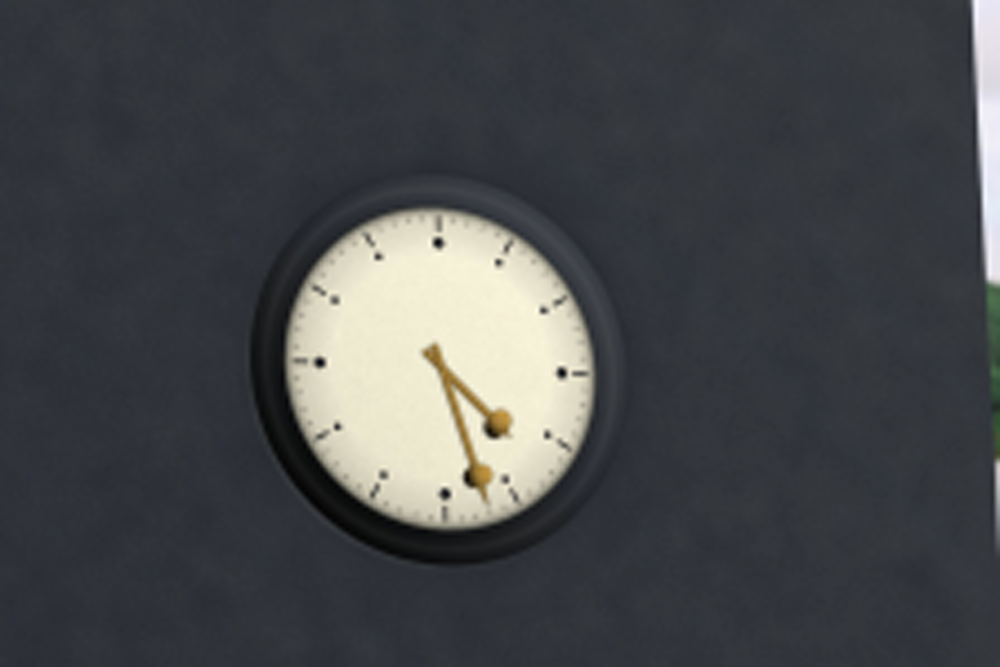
4,27
